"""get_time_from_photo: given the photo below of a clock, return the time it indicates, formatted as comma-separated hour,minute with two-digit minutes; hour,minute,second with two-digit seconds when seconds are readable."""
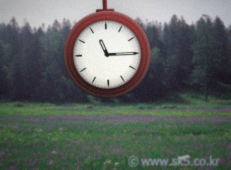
11,15
